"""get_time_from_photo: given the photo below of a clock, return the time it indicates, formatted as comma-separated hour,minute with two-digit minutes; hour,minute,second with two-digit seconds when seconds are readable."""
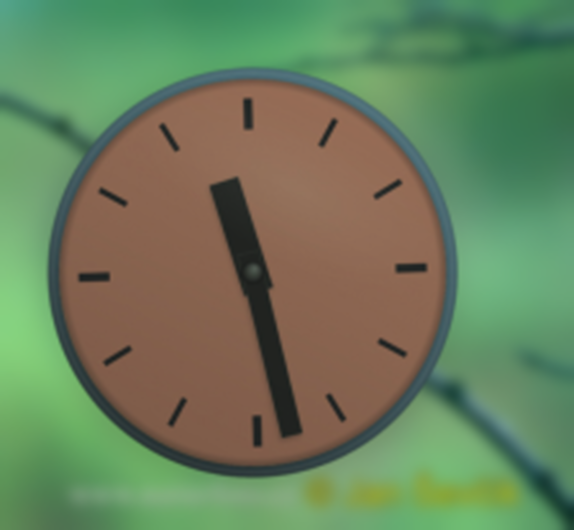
11,28
